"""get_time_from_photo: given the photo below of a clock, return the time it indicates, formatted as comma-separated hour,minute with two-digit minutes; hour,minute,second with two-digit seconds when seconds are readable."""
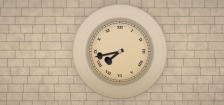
7,43
